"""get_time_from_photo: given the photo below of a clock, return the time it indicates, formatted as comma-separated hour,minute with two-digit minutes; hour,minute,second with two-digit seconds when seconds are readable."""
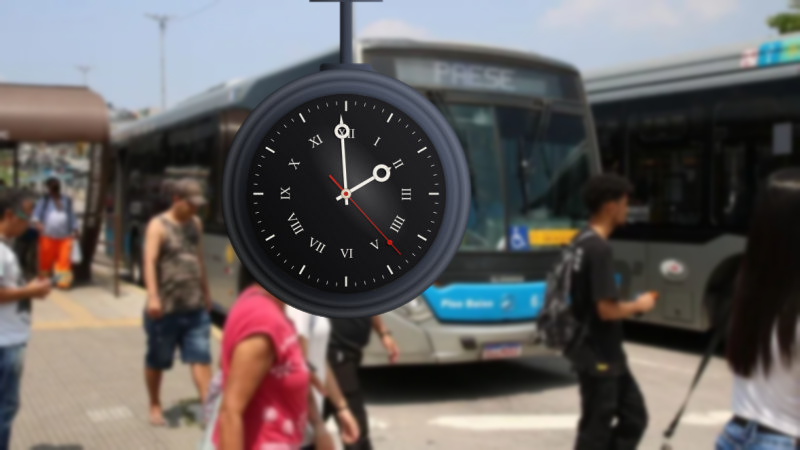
1,59,23
